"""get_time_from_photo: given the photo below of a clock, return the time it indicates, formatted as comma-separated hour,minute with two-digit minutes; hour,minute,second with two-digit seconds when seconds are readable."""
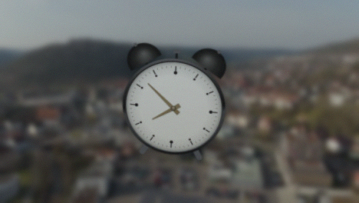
7,52
